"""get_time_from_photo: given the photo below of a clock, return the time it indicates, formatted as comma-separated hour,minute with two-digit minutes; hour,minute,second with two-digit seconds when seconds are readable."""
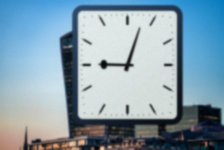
9,03
